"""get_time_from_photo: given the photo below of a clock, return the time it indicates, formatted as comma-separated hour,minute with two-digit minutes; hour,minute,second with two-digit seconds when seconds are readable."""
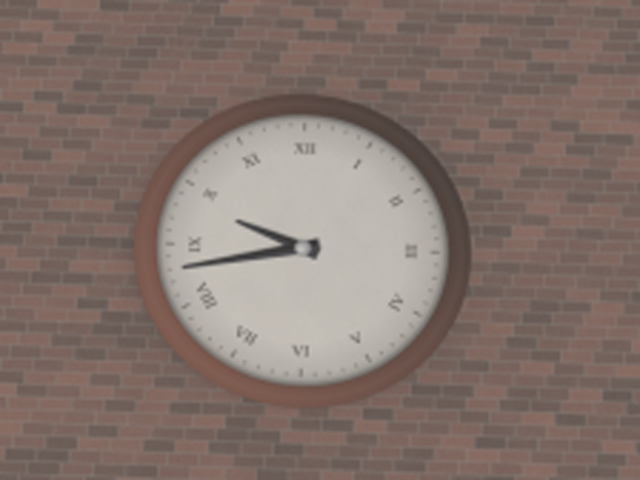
9,43
